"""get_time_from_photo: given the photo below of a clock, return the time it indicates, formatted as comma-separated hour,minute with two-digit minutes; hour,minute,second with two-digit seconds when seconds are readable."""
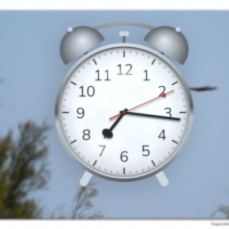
7,16,11
